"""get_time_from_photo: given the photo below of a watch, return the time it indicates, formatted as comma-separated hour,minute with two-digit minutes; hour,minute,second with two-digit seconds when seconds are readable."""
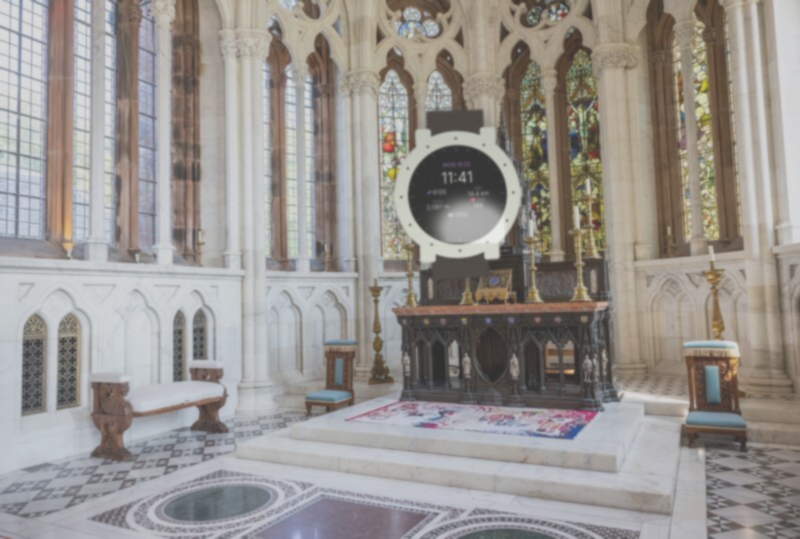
11,41
